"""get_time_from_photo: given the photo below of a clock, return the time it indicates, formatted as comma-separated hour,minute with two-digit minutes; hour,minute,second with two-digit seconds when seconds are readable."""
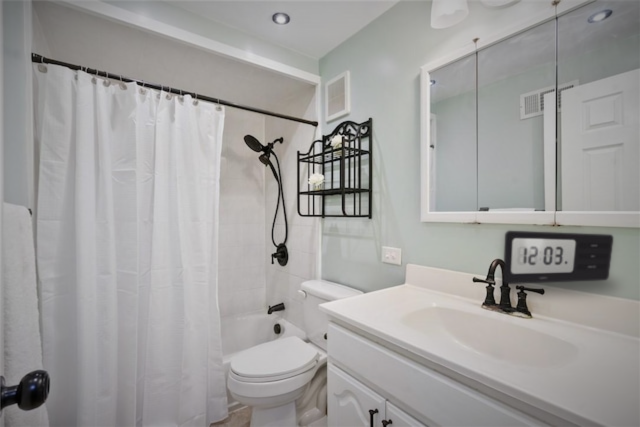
12,03
